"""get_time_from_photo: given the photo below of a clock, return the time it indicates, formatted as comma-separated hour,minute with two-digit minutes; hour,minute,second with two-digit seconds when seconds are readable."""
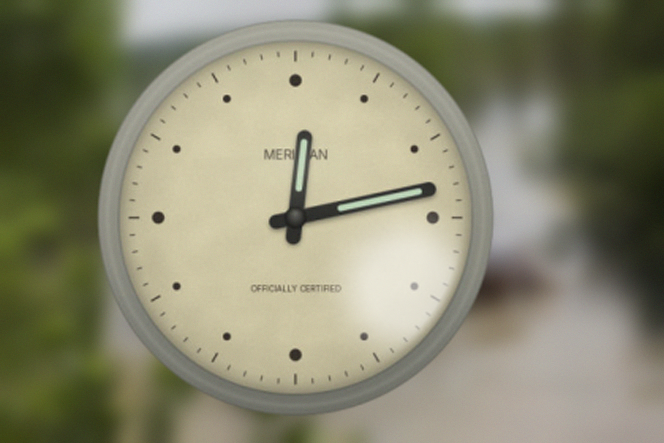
12,13
